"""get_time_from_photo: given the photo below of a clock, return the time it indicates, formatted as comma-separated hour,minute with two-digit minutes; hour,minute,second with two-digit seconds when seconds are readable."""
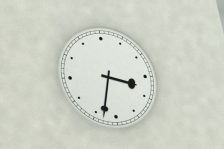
3,33
